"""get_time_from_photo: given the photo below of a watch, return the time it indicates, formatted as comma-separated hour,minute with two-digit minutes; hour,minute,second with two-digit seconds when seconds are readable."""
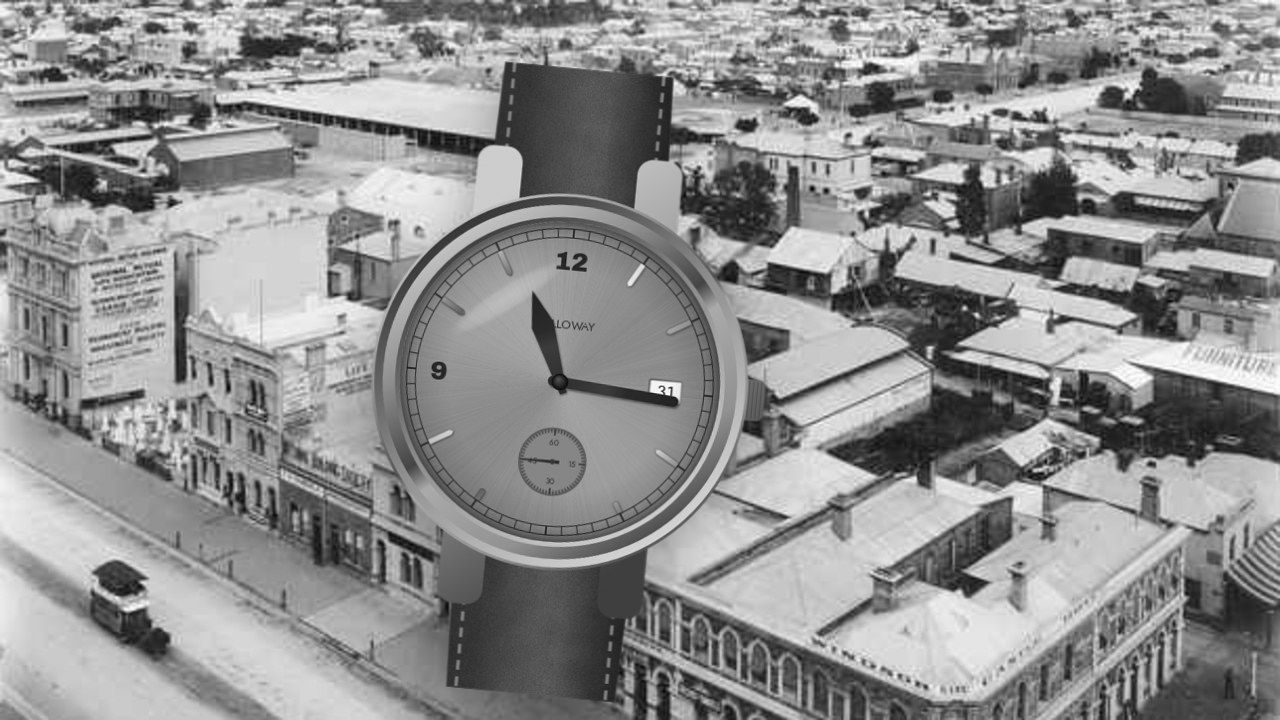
11,15,45
